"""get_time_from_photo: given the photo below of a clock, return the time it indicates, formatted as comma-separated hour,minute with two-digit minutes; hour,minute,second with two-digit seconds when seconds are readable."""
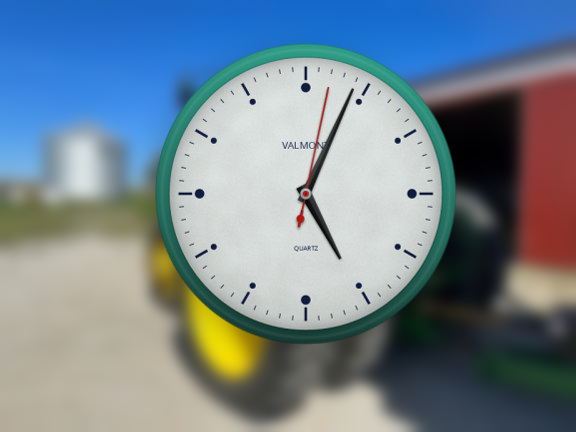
5,04,02
